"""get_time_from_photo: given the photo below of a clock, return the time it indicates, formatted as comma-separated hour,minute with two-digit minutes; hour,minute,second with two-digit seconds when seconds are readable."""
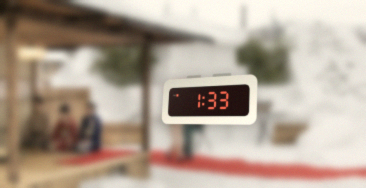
1,33
